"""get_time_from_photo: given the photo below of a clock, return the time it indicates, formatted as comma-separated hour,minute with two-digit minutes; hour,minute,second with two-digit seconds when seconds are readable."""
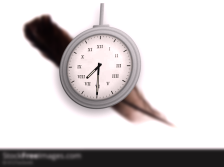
7,30
